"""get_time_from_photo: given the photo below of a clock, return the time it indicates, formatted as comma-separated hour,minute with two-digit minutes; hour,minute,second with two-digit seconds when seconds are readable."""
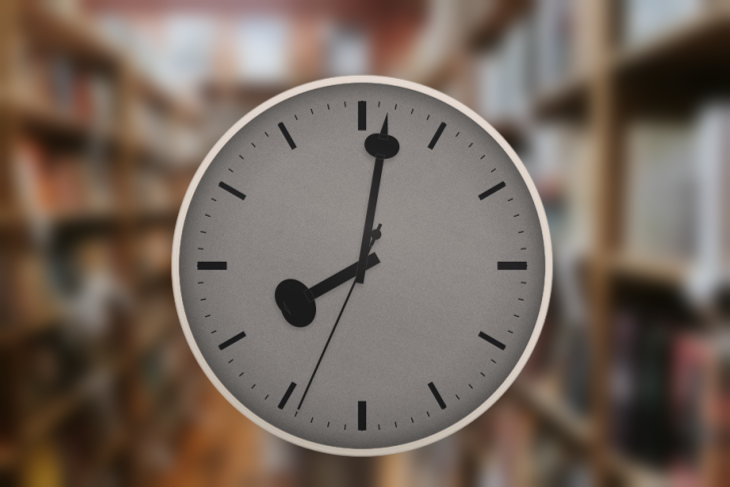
8,01,34
